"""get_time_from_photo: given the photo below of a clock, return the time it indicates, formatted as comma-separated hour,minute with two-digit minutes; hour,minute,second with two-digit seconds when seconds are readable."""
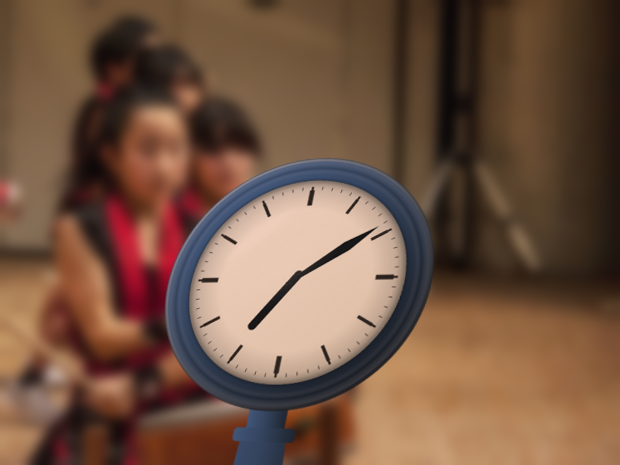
7,09
